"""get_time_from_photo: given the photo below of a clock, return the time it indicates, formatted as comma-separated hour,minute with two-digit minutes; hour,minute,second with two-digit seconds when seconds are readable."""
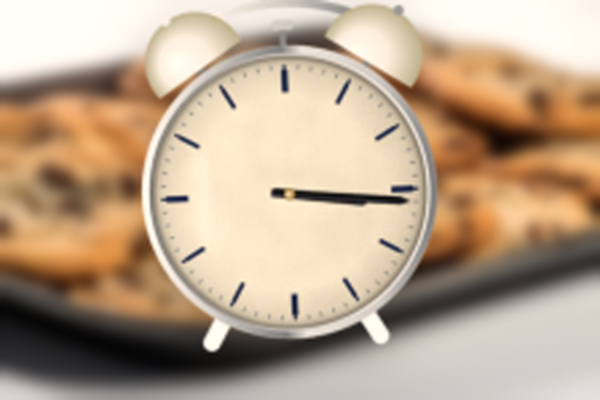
3,16
